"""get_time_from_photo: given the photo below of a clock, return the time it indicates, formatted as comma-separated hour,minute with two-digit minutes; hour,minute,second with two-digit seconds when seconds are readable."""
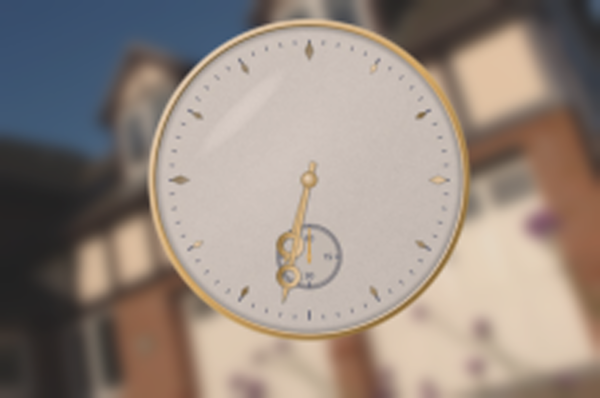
6,32
